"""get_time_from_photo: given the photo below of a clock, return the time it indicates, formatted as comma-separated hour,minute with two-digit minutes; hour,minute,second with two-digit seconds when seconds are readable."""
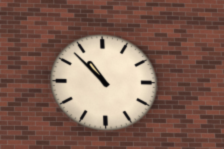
10,53
